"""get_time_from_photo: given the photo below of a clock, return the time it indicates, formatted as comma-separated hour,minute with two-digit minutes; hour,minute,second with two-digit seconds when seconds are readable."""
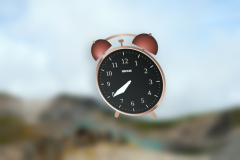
7,39
